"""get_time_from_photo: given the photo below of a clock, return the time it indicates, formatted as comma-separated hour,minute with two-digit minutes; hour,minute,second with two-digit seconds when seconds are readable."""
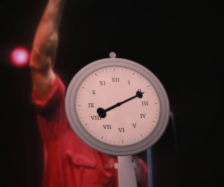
8,11
